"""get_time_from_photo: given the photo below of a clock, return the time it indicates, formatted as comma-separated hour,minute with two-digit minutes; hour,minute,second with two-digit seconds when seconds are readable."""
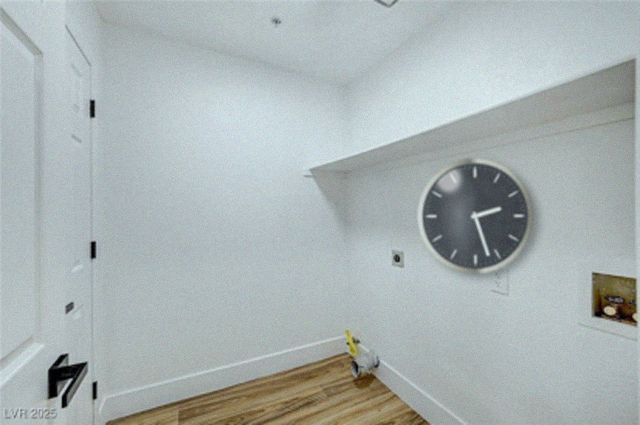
2,27
